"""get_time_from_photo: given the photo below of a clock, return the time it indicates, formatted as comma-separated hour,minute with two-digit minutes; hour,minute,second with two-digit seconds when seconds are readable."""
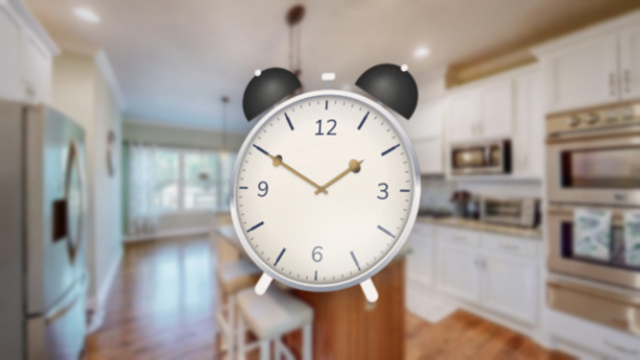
1,50
